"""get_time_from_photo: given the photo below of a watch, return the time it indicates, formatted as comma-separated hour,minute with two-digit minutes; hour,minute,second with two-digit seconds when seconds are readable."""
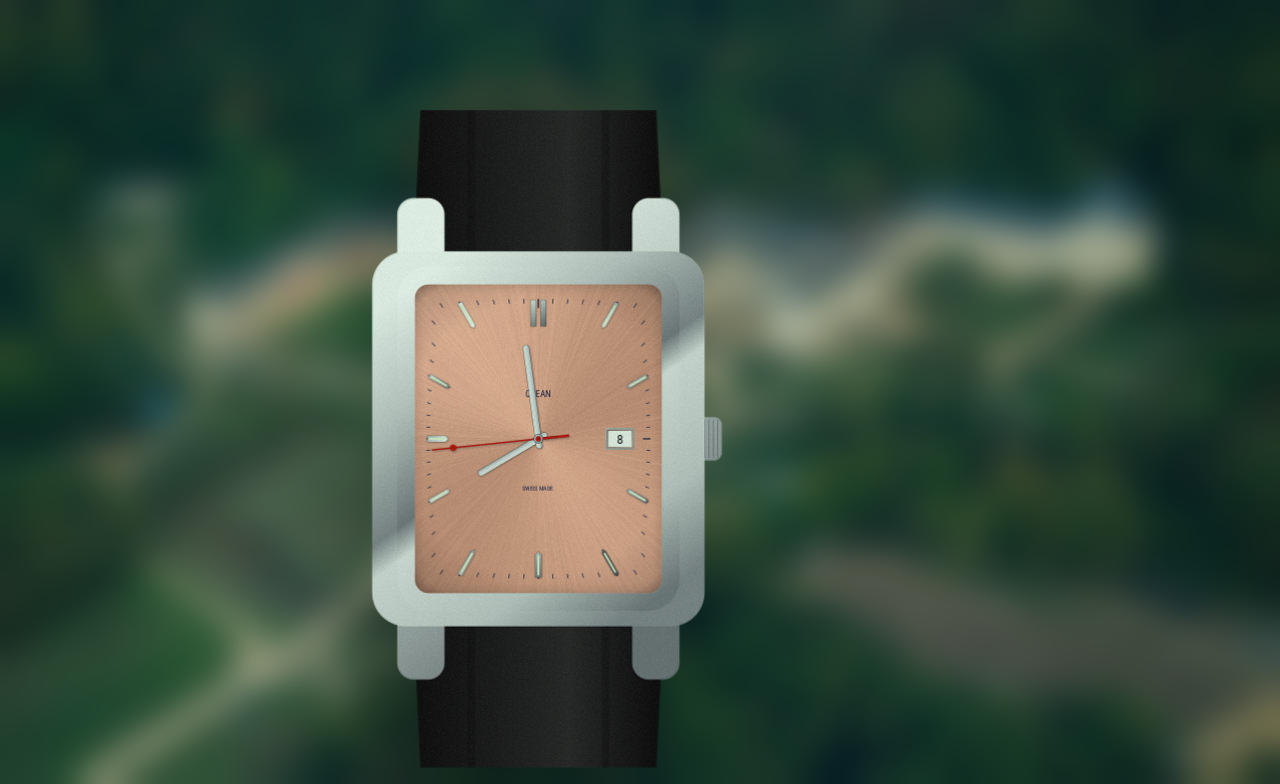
7,58,44
